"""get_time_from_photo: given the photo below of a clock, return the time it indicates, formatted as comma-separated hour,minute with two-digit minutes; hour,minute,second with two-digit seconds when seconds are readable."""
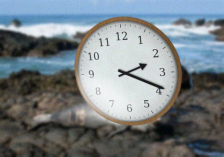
2,19
